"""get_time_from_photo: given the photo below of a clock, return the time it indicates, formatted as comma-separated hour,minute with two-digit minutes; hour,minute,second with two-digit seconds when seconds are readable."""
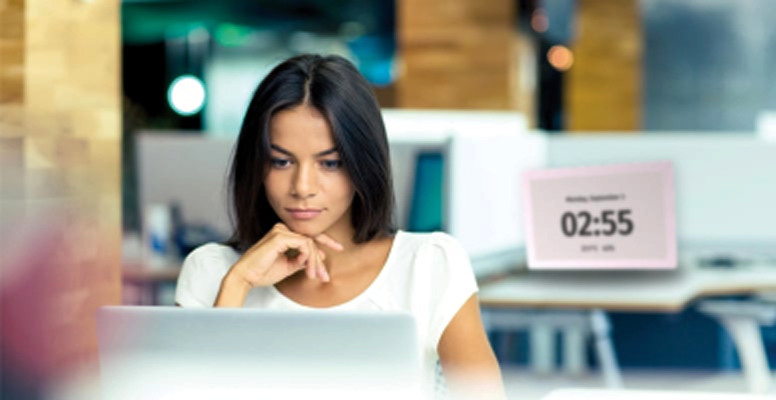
2,55
